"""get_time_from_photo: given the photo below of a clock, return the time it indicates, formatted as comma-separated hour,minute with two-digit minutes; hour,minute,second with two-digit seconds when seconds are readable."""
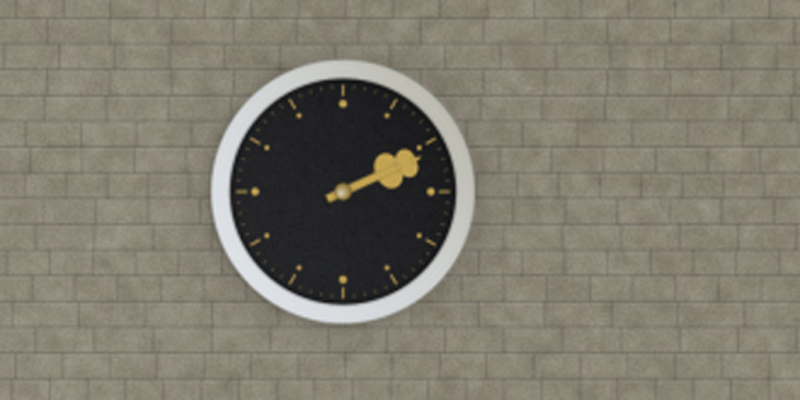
2,11
